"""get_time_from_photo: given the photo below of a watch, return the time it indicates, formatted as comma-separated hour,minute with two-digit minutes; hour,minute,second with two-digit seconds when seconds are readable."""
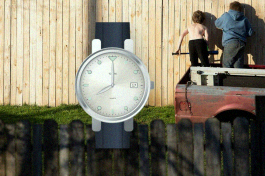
8,00
